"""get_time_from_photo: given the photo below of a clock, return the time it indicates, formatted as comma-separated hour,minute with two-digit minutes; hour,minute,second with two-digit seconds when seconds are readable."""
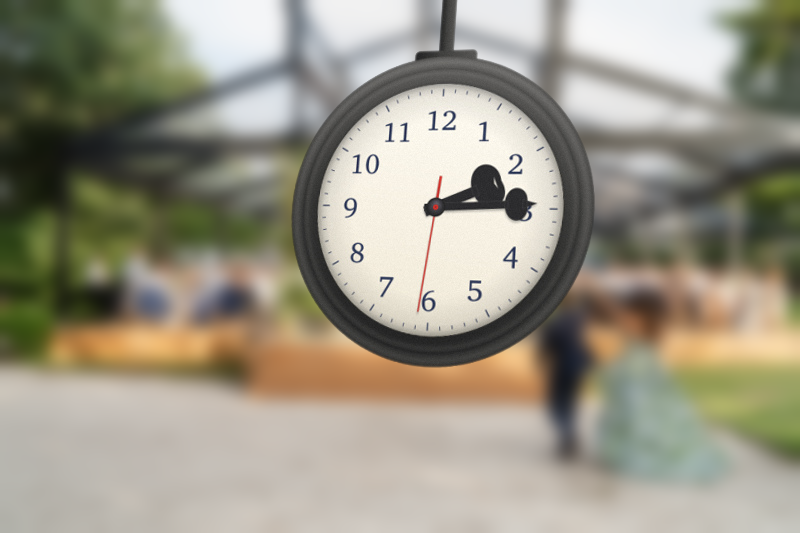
2,14,31
